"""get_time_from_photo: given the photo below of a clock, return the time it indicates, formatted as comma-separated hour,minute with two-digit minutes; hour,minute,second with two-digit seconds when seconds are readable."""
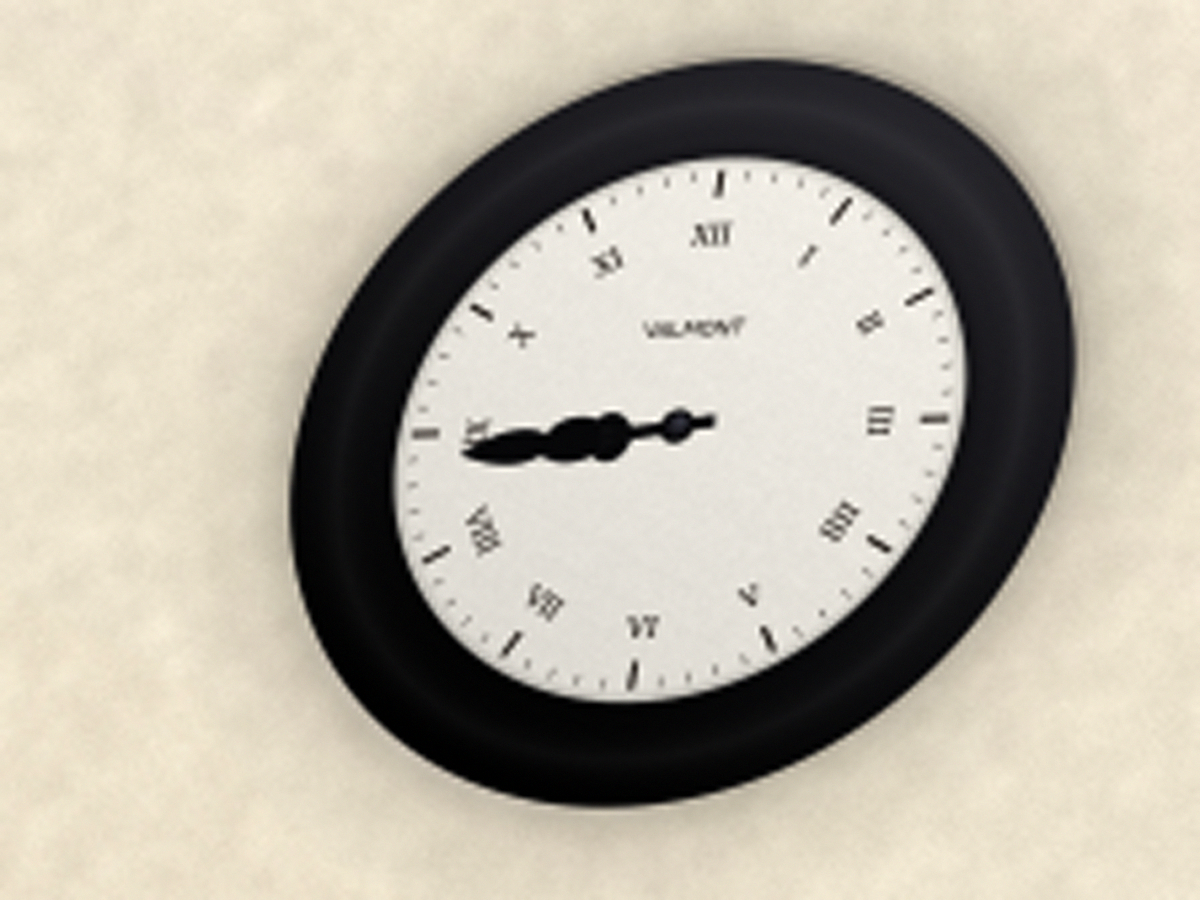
8,44
